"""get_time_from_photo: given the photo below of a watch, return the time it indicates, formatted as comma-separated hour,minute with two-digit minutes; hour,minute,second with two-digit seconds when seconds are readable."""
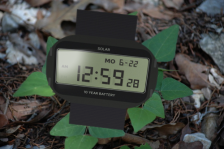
12,59,28
